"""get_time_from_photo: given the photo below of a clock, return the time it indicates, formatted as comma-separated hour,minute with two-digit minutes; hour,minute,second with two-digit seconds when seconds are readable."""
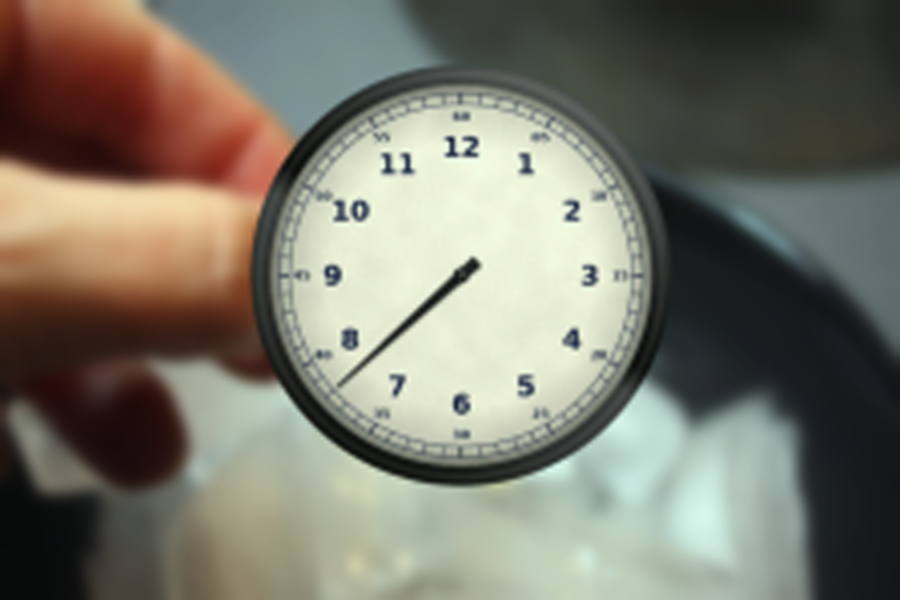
7,38
